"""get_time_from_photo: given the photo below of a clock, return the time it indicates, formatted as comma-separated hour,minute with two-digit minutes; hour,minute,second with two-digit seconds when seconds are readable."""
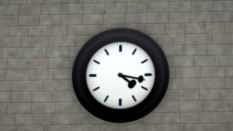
4,17
